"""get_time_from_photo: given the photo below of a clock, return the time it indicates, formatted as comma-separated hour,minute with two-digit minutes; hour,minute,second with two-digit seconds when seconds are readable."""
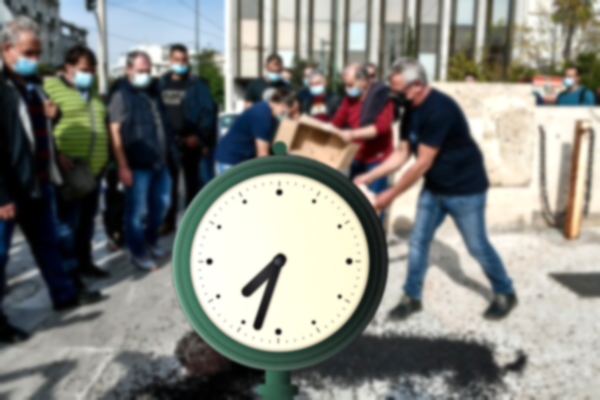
7,33
